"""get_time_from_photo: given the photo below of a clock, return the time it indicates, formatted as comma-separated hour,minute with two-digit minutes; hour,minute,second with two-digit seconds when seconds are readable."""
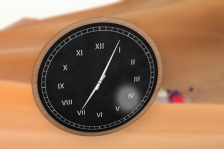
7,04
